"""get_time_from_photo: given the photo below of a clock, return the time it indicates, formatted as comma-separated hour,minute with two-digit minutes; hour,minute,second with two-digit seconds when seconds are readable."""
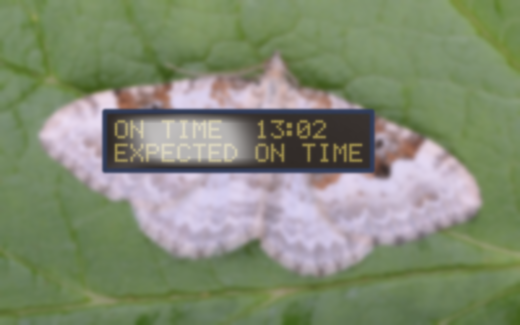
13,02
